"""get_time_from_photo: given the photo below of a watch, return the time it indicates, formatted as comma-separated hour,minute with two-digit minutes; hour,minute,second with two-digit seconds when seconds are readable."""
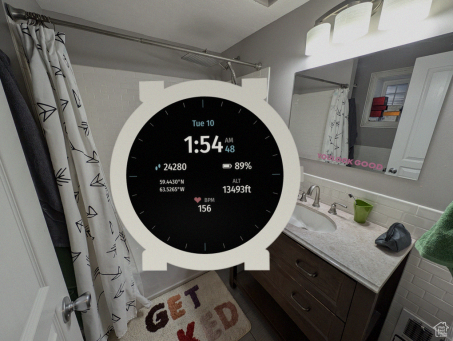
1,54,48
